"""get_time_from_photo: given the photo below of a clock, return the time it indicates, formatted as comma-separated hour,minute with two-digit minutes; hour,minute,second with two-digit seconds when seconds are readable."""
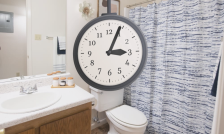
3,04
